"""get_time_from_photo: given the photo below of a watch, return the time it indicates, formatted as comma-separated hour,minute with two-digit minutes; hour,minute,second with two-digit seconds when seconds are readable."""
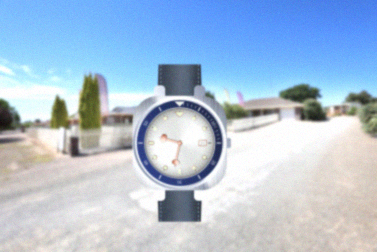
9,32
